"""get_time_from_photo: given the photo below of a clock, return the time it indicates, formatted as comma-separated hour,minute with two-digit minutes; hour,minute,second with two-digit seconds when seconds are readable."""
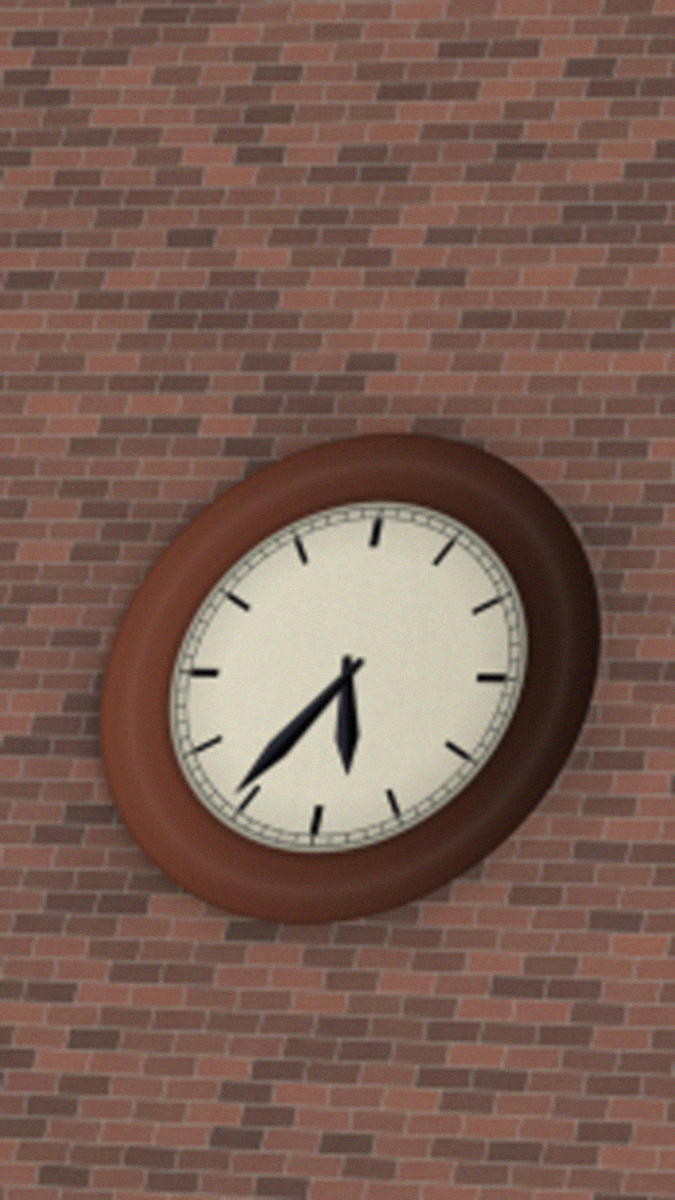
5,36
